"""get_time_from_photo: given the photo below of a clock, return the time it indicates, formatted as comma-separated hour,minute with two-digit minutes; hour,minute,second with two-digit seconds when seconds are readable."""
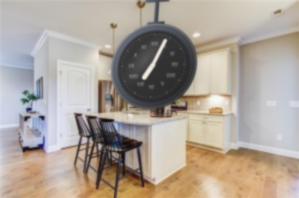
7,04
